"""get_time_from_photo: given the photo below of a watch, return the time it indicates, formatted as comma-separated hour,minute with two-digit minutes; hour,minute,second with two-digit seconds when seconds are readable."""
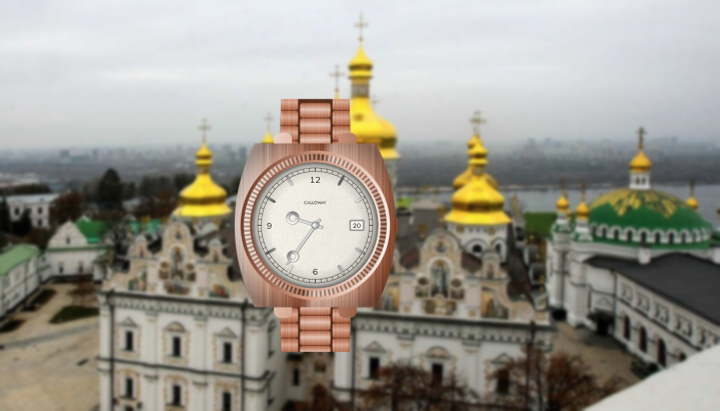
9,36
